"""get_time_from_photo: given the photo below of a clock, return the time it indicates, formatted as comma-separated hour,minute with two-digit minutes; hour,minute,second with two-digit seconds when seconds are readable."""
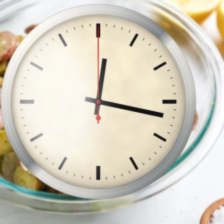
12,17,00
